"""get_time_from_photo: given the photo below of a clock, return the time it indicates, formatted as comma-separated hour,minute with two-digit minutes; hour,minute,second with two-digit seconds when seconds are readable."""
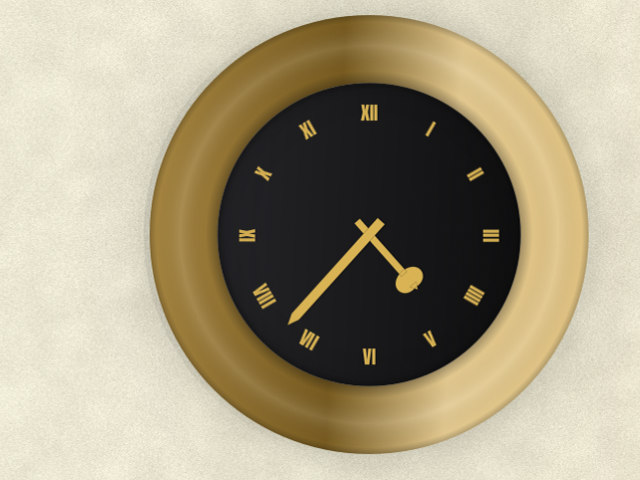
4,37
